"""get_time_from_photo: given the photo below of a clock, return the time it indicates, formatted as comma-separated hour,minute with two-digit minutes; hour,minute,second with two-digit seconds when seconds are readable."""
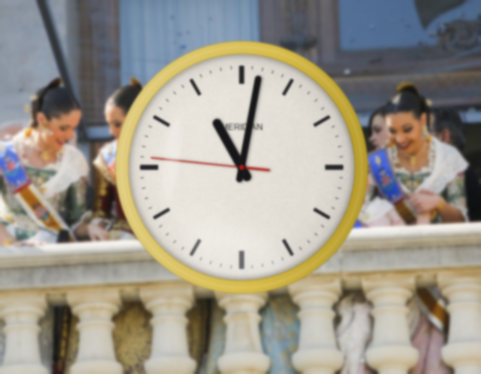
11,01,46
